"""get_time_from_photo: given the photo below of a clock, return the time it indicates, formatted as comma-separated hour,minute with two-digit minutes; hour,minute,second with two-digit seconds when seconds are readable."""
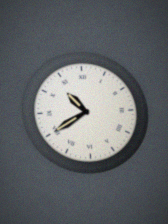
10,40
